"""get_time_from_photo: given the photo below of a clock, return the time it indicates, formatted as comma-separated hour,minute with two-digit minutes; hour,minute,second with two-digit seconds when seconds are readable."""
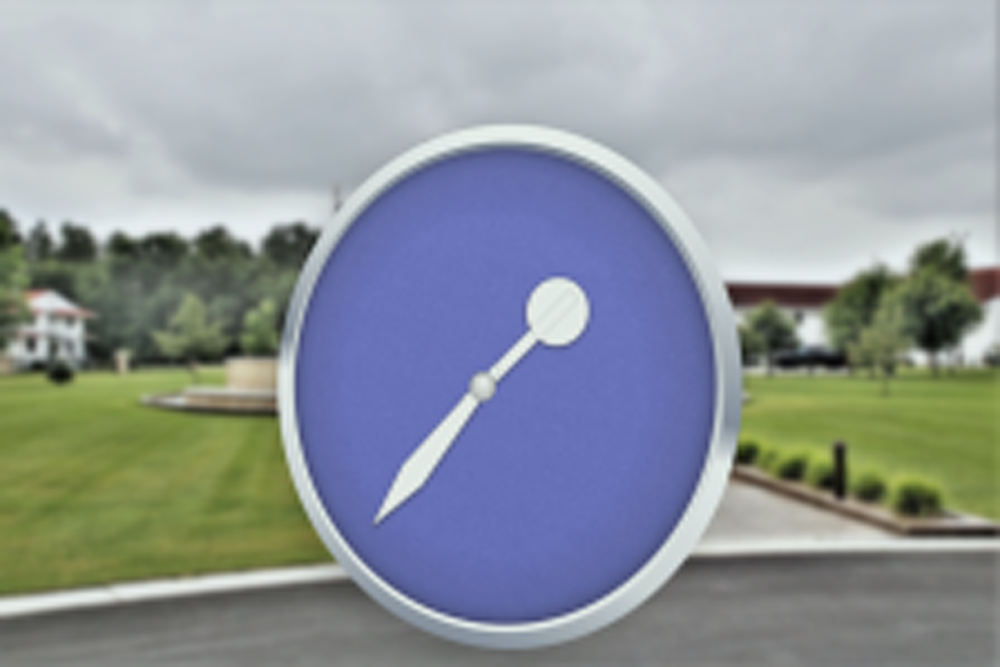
1,37
